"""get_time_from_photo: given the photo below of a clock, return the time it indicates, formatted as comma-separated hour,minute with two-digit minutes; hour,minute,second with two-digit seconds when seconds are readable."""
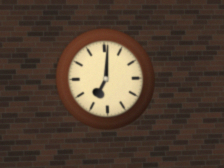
7,01
